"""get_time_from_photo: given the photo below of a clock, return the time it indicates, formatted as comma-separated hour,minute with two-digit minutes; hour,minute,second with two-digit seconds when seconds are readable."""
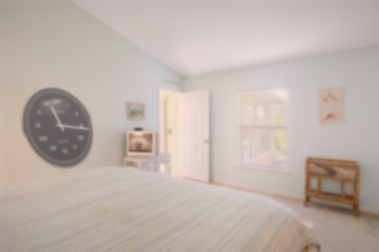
11,16
